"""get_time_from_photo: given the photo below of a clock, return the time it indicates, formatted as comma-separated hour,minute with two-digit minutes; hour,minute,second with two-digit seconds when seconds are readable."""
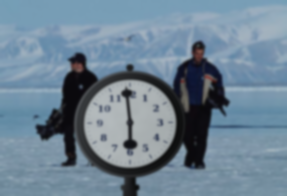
5,59
